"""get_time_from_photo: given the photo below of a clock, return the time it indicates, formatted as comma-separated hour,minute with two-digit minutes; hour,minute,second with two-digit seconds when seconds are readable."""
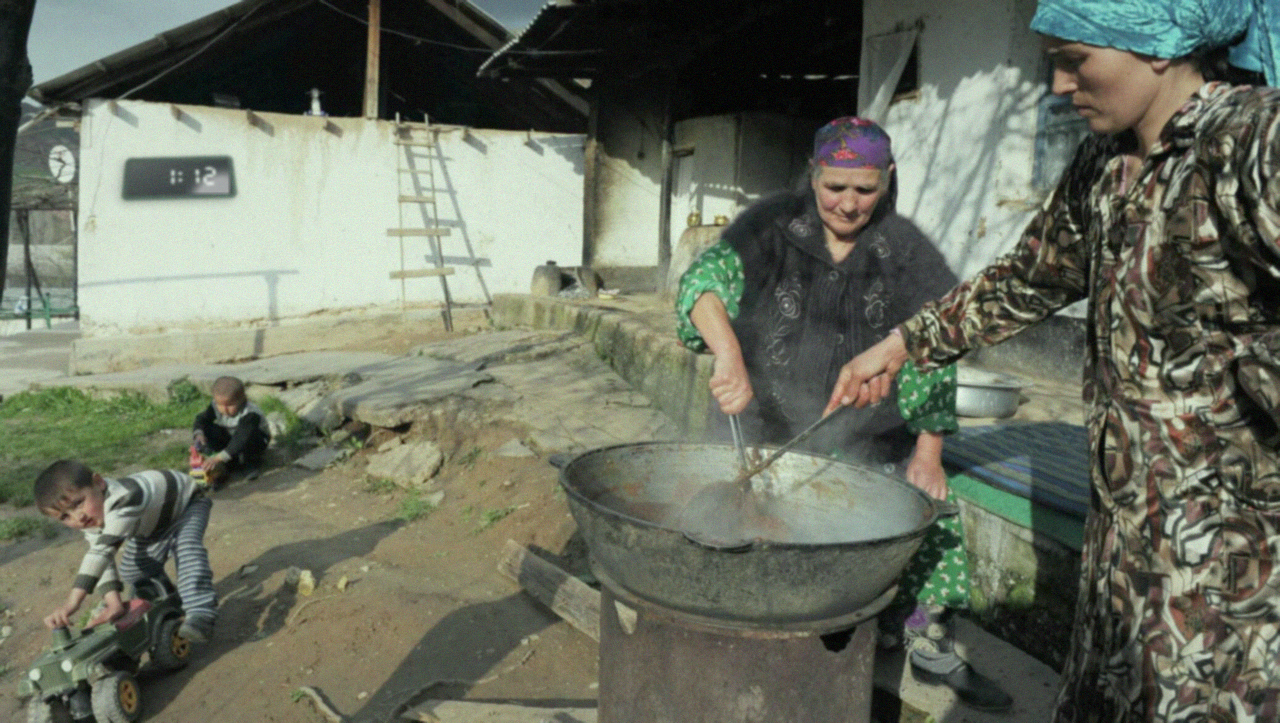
1,12
